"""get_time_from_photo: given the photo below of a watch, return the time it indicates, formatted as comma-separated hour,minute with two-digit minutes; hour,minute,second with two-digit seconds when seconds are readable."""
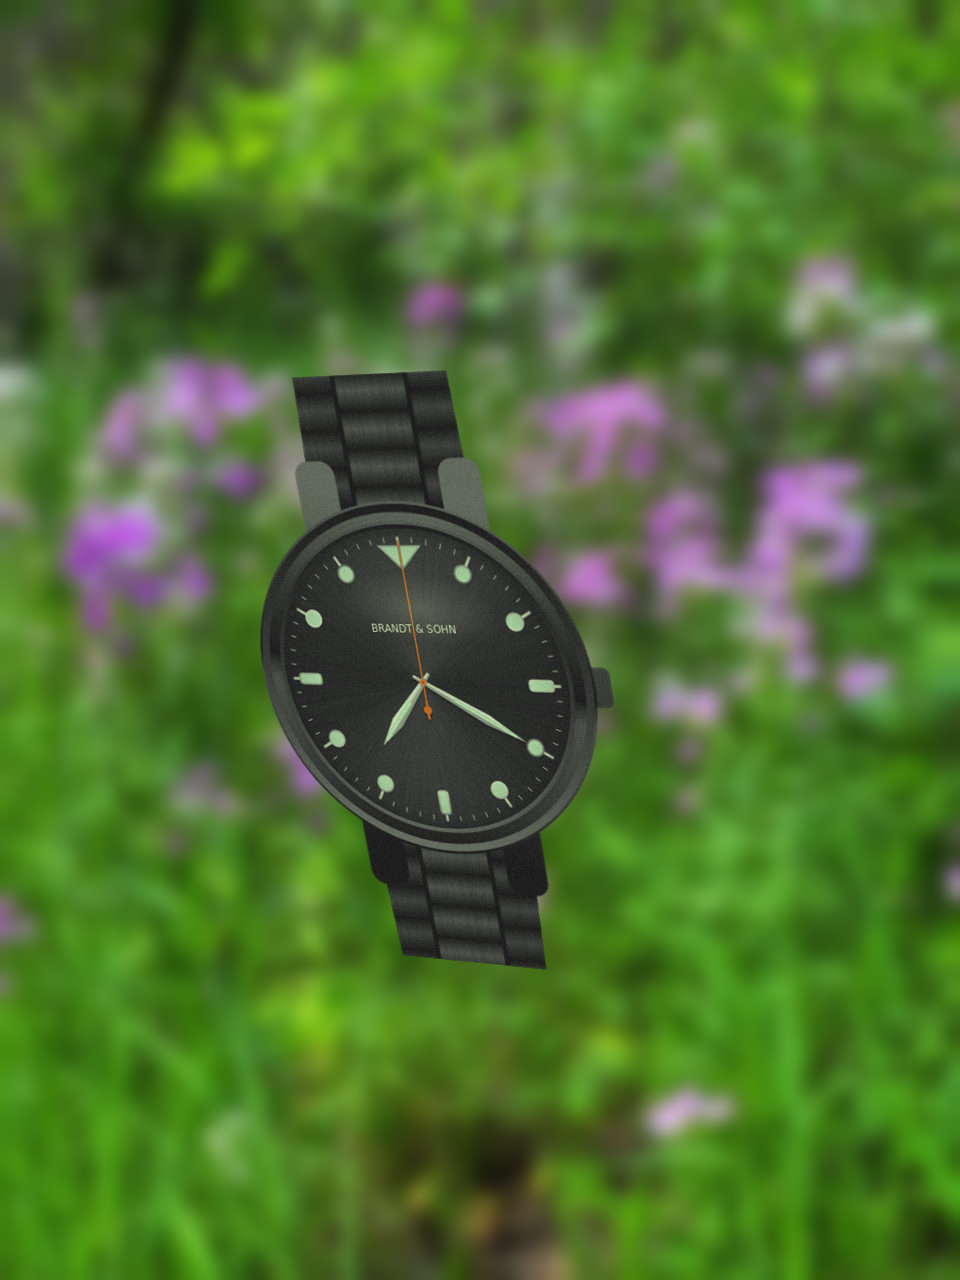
7,20,00
